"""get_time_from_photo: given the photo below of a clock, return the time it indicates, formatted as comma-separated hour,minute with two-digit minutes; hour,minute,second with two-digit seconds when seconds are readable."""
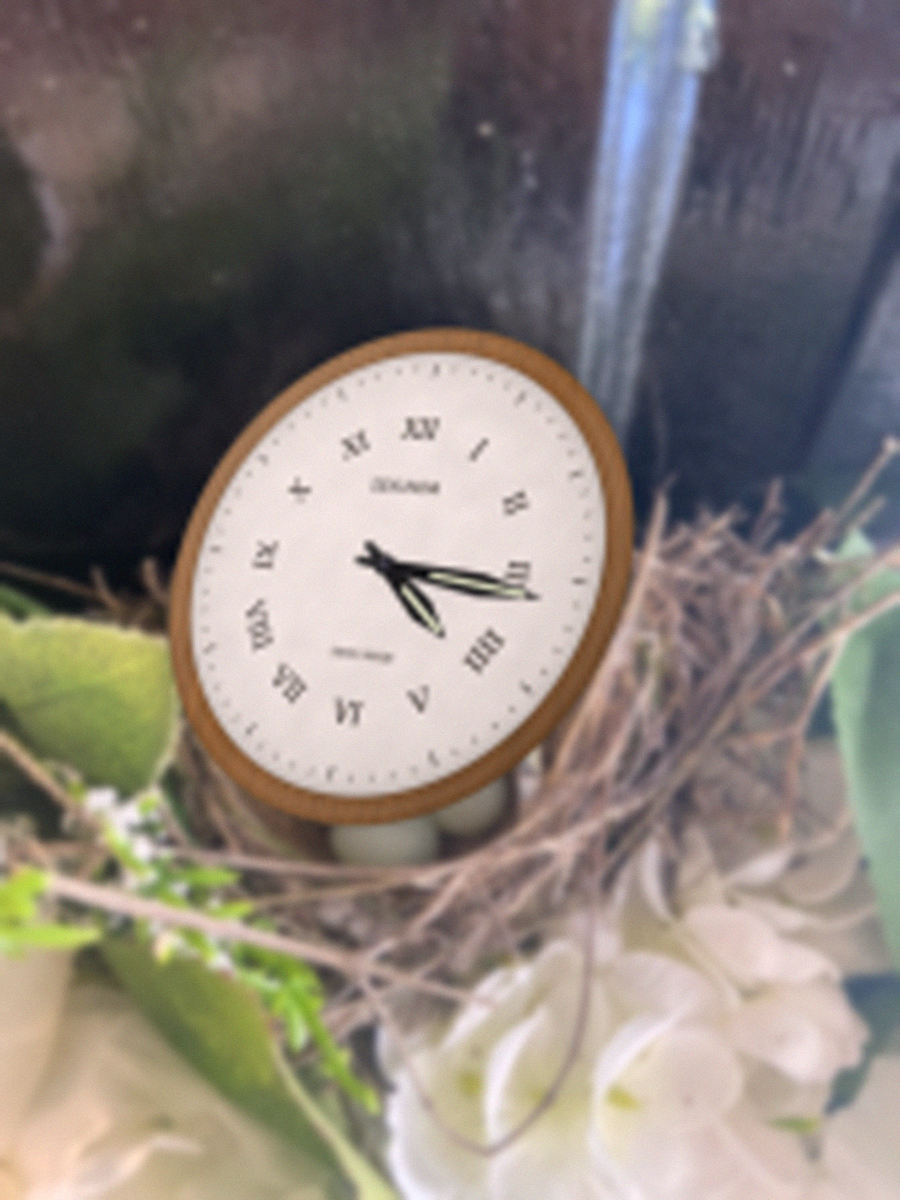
4,16
